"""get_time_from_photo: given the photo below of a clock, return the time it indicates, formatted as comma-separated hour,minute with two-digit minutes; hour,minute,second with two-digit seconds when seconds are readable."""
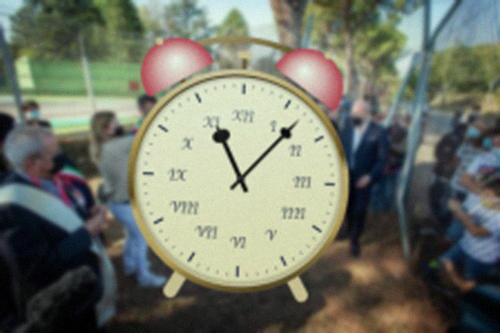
11,07
